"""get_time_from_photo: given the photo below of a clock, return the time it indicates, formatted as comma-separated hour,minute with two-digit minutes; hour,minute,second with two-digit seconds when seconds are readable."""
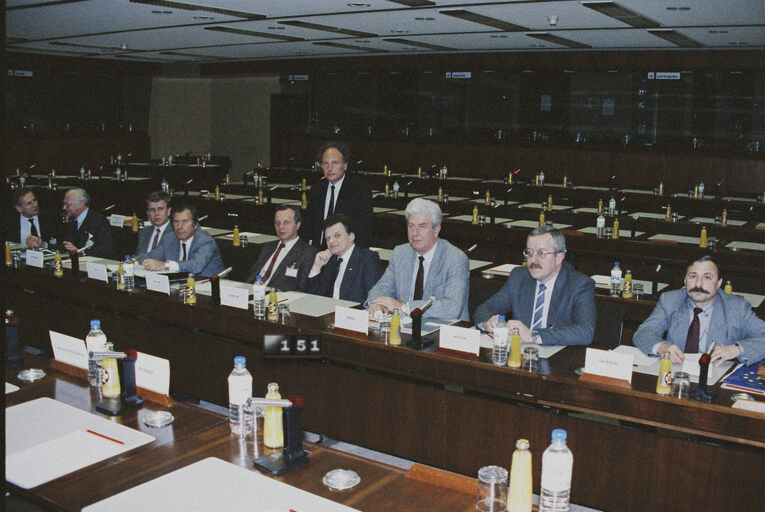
1,51
